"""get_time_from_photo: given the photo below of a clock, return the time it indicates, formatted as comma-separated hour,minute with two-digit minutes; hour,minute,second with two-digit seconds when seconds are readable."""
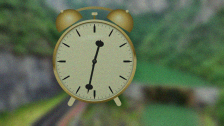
12,32
